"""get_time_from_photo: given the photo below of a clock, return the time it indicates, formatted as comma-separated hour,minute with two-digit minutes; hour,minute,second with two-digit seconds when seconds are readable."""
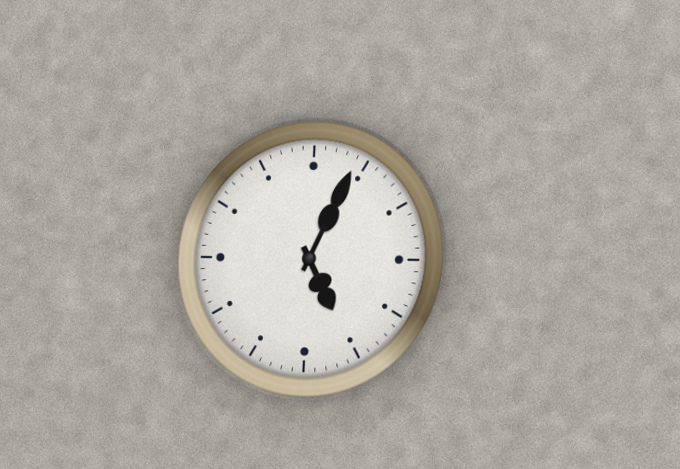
5,04
